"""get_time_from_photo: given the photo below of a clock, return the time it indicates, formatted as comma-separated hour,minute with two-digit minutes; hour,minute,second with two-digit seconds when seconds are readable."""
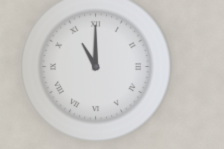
11,00
